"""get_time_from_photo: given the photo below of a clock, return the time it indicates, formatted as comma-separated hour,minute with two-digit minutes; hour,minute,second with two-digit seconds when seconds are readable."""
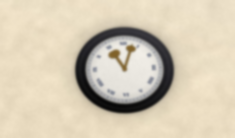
11,03
